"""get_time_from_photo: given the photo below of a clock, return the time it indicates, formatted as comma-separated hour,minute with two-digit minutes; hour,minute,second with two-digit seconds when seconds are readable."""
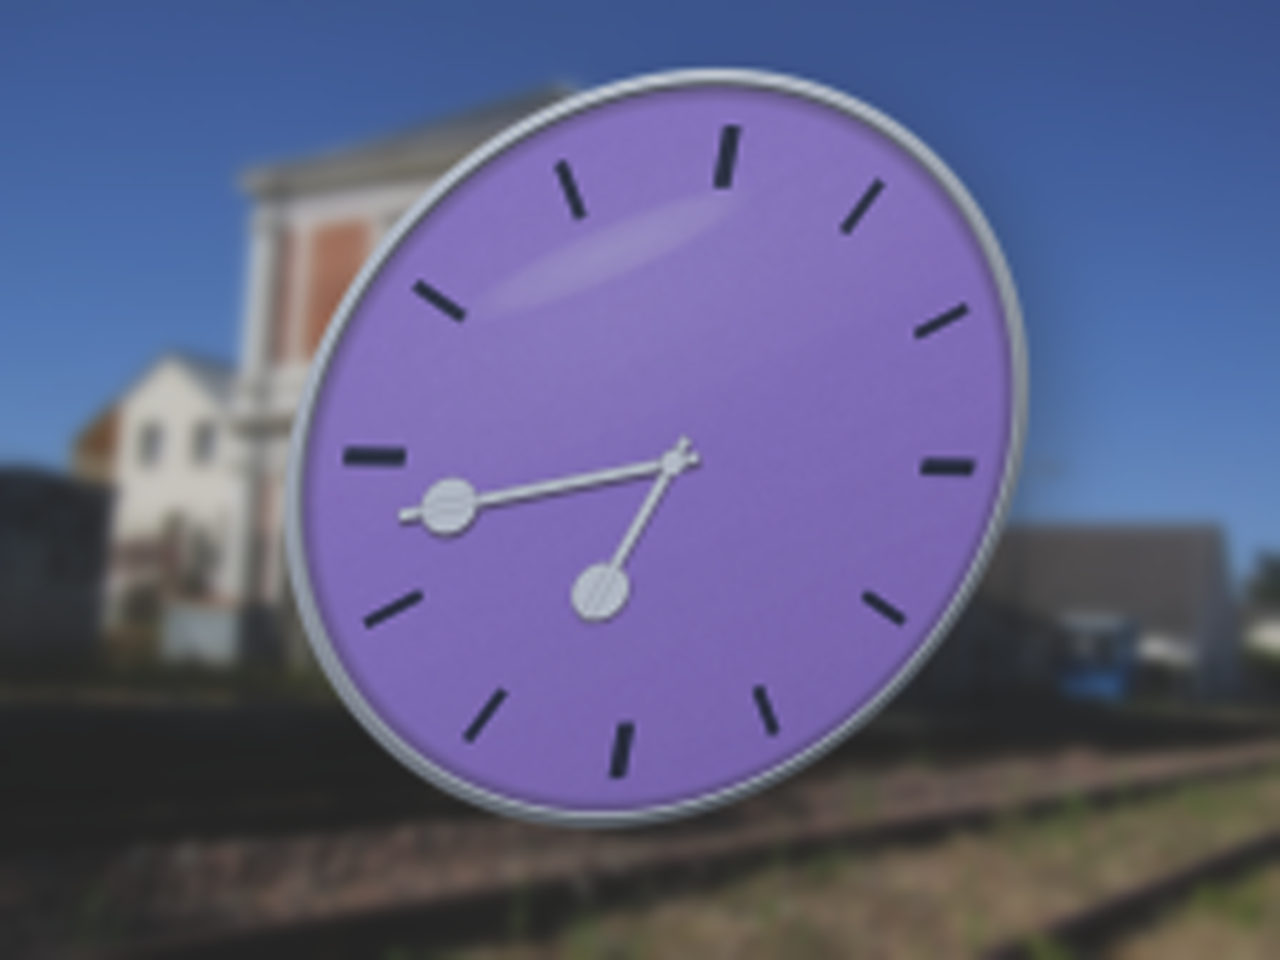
6,43
